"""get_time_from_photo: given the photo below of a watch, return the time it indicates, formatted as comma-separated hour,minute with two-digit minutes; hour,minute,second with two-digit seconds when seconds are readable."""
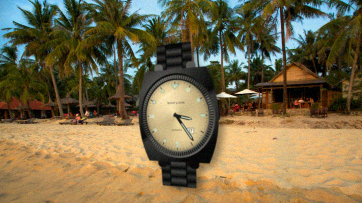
3,24
